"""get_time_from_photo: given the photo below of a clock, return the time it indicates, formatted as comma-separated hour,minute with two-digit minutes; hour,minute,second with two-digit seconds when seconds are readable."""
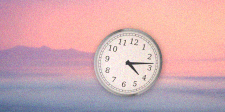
4,13
